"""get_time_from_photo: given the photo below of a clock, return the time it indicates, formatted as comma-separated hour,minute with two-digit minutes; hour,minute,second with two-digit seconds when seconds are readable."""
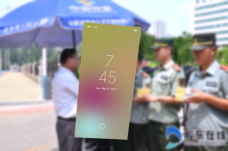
7,45
